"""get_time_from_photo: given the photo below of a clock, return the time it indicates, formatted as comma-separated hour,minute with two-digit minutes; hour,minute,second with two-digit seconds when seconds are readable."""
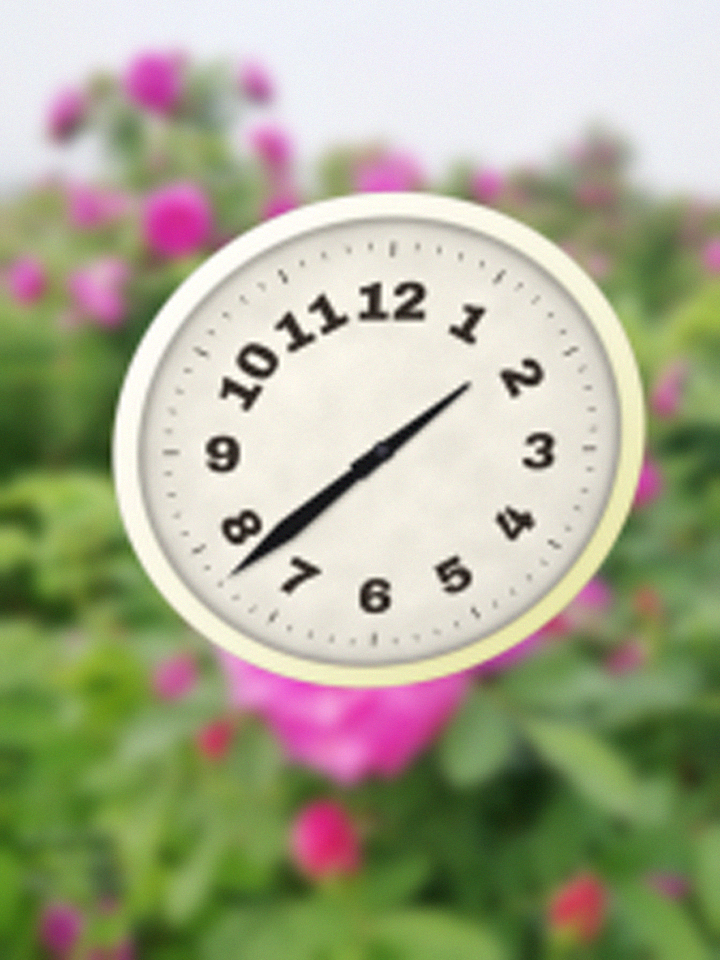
1,38
